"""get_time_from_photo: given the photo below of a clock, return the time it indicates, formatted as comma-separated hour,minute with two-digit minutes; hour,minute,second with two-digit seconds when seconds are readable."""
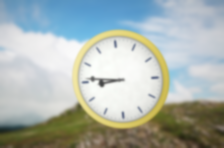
8,46
